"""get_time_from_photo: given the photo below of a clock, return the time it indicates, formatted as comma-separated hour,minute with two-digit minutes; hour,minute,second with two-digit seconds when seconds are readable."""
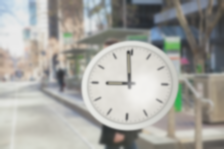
8,59
